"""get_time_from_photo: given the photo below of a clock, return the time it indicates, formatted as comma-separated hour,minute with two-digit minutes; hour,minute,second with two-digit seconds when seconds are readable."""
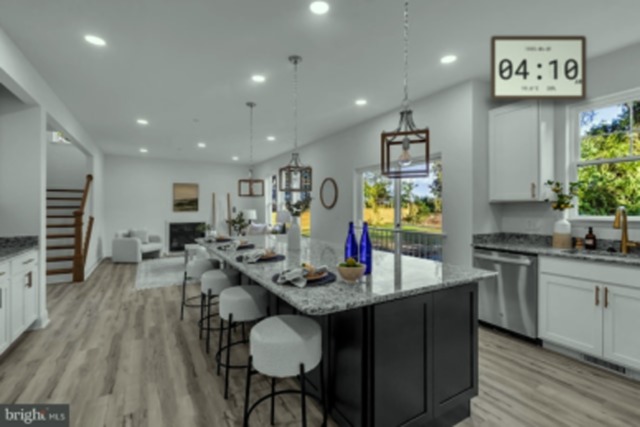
4,10
